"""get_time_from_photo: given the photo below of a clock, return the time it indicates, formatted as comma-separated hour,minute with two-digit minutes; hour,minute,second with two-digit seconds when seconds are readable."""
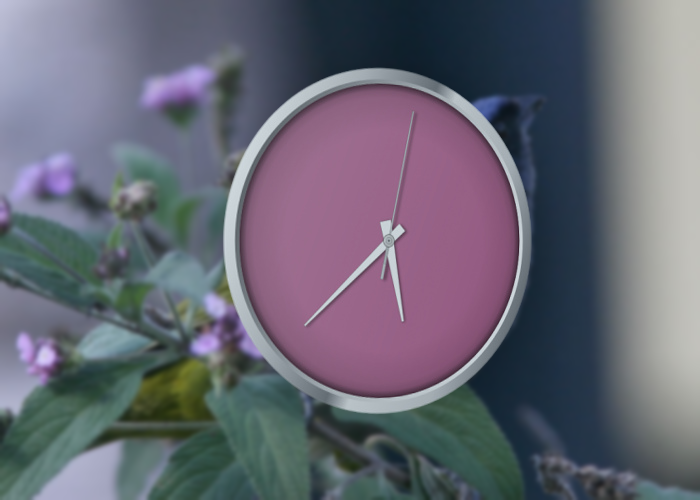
5,38,02
